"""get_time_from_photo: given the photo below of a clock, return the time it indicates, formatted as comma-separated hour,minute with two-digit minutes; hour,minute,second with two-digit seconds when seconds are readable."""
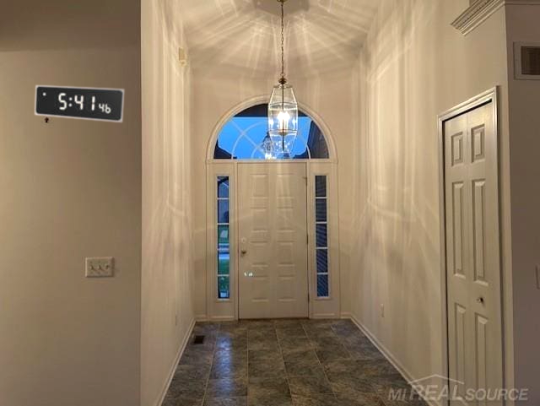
5,41,46
